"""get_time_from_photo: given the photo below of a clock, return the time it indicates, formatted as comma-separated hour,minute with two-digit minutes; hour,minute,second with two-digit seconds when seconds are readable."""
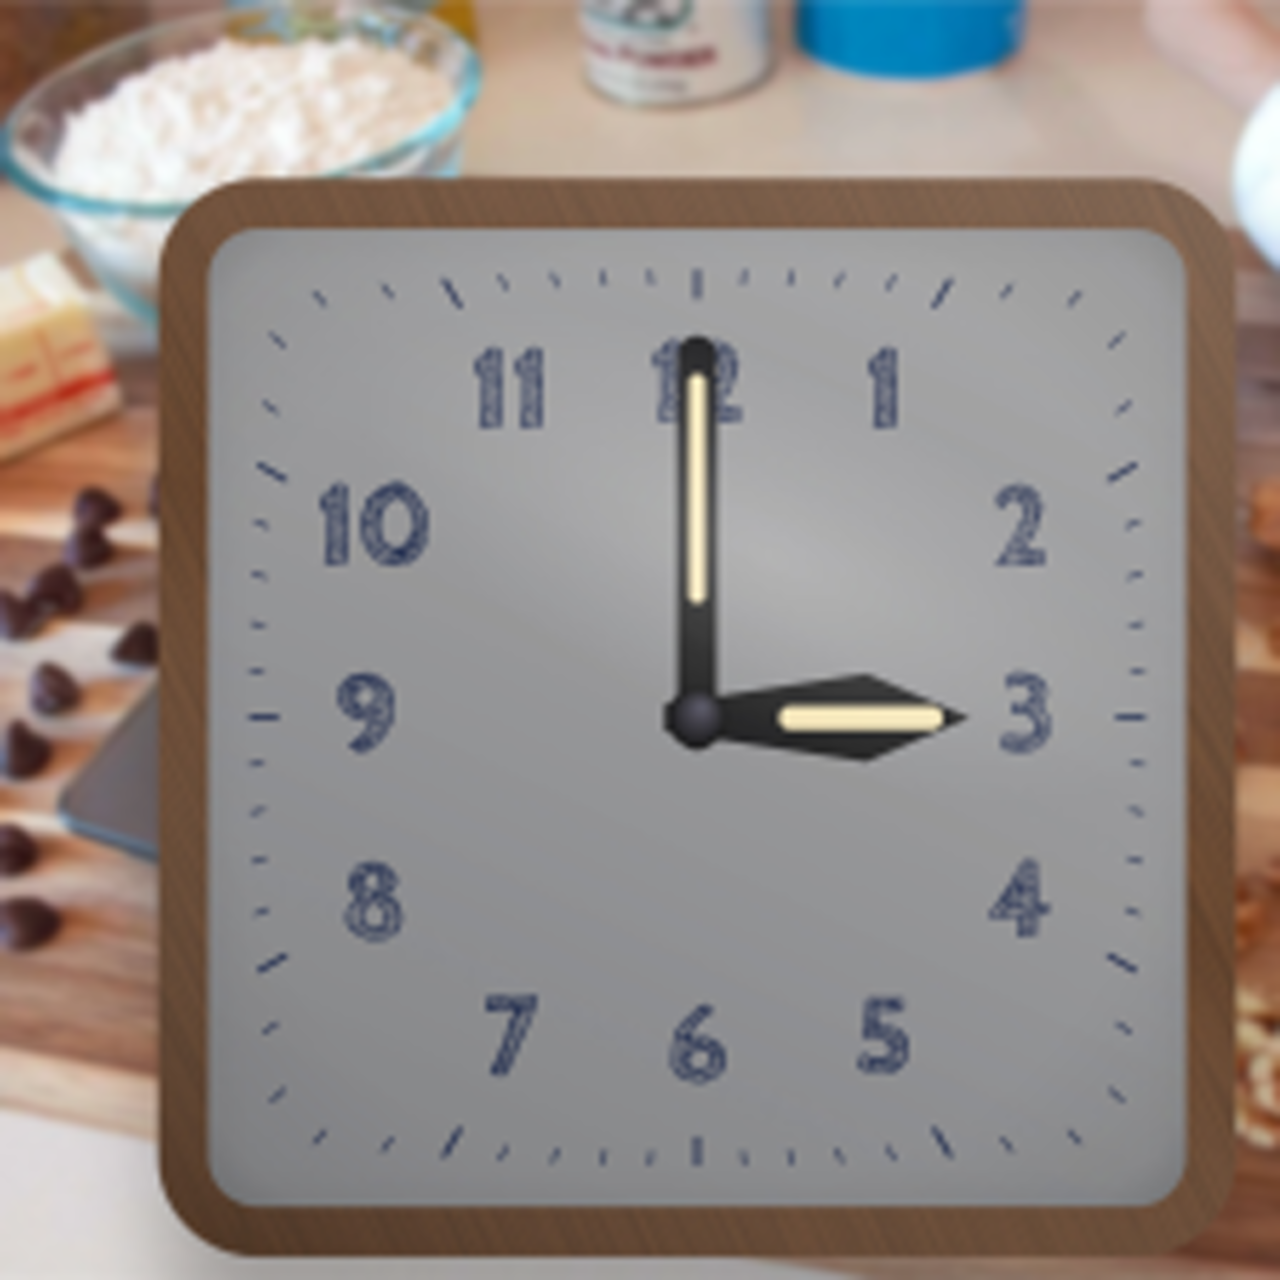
3,00
